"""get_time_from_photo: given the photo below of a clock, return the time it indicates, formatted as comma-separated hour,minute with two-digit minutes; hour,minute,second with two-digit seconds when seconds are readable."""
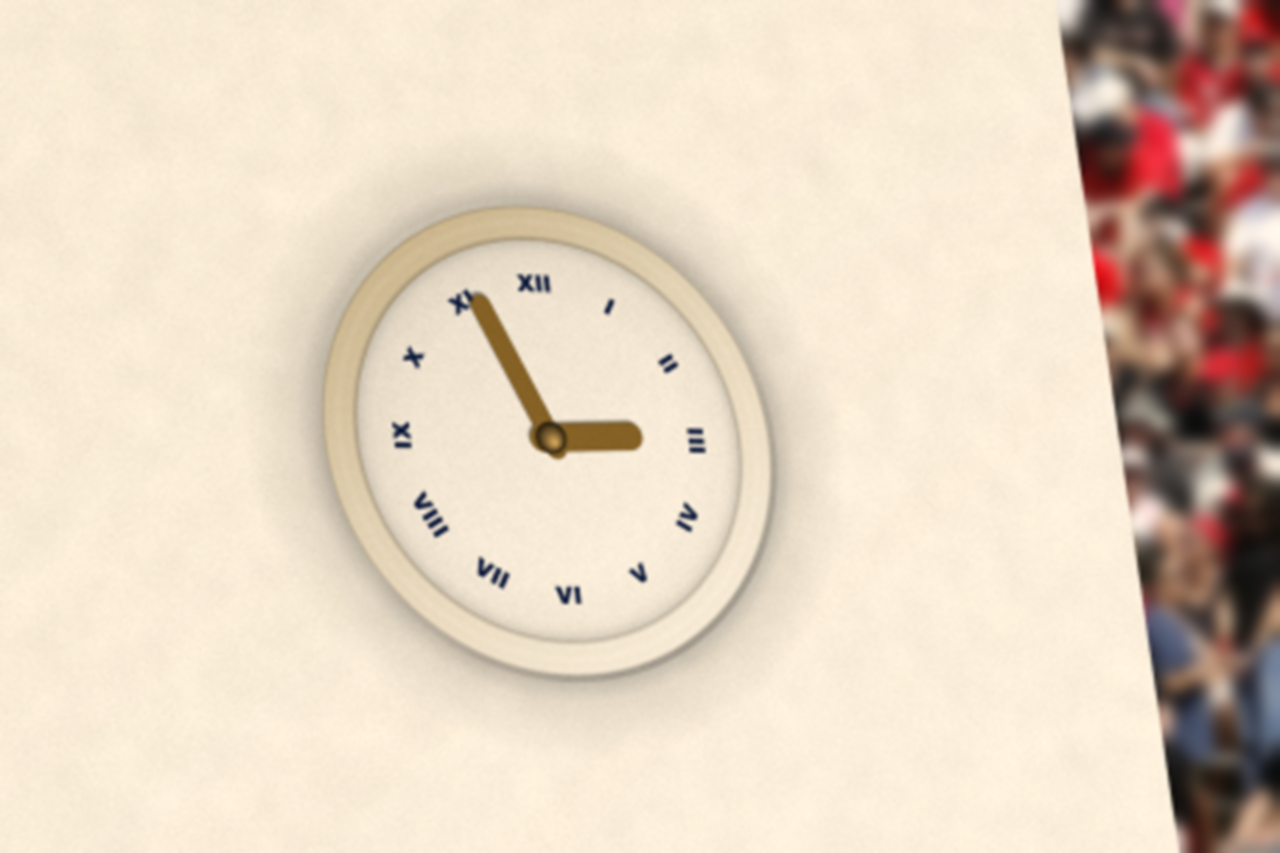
2,56
